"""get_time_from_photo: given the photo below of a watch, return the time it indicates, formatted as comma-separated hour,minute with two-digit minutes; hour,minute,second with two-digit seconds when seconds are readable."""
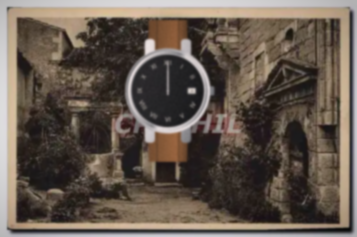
12,00
